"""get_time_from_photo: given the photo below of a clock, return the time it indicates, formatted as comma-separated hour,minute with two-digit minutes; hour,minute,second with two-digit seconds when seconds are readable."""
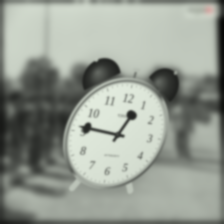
12,46
